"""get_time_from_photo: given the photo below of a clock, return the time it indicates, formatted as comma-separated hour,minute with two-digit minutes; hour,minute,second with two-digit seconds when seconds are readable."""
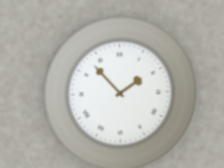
1,53
